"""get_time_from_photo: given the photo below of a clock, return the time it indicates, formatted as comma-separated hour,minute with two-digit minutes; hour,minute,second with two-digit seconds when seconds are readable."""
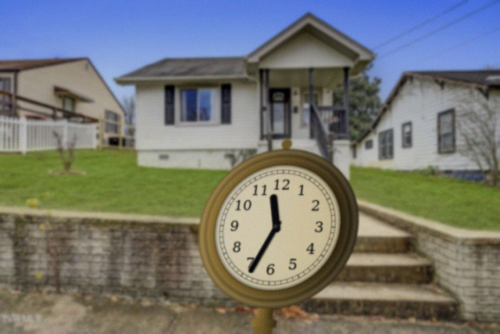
11,34
